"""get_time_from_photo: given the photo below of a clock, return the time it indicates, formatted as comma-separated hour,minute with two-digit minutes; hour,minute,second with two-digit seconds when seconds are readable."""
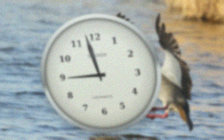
8,58
